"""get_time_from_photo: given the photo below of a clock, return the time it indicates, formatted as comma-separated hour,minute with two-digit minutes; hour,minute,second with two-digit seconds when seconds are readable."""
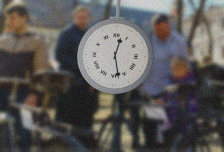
12,28
